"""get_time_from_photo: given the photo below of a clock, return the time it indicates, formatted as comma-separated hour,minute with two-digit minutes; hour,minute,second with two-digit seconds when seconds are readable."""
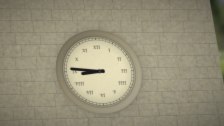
8,46
